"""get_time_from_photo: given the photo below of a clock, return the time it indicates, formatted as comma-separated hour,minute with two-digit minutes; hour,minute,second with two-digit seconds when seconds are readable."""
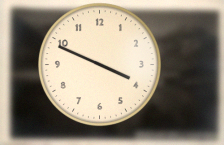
3,49
